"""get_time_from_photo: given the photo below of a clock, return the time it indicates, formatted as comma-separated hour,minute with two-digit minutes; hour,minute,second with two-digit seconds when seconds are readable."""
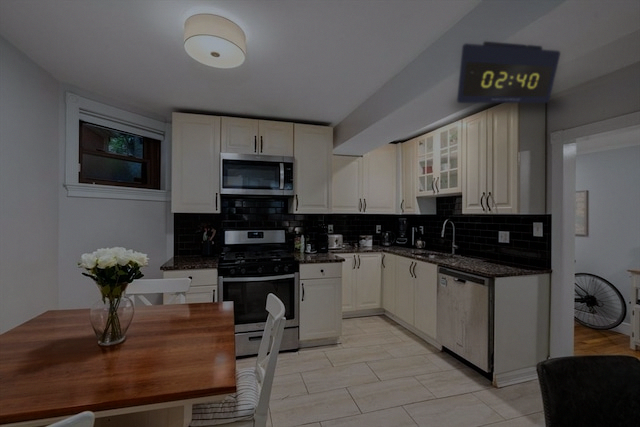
2,40
